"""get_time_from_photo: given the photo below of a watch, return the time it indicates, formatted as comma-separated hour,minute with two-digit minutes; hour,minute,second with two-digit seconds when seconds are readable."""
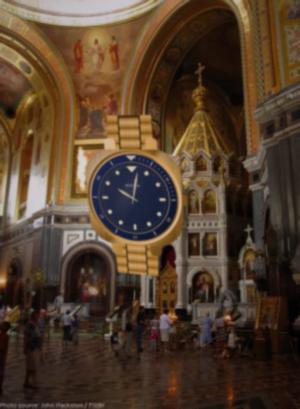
10,02
